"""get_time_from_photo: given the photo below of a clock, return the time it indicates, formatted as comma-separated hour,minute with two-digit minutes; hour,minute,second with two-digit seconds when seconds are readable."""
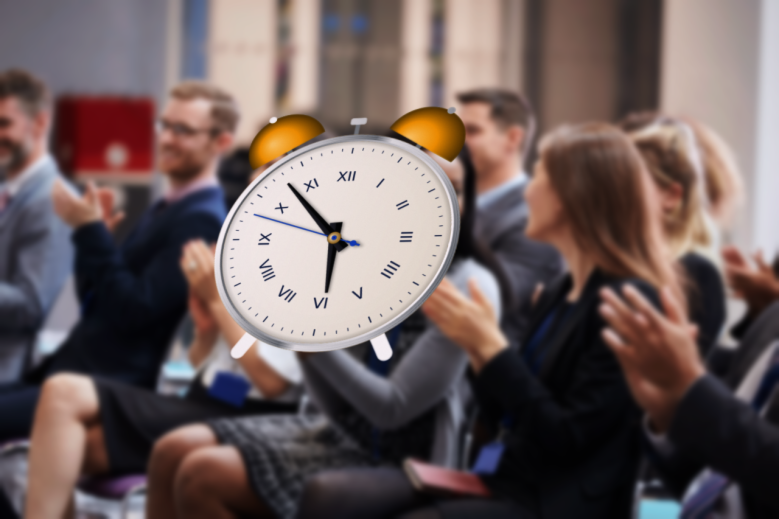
5,52,48
